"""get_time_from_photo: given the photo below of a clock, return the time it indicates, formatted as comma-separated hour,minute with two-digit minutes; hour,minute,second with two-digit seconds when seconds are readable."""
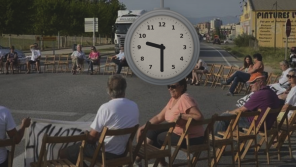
9,30
